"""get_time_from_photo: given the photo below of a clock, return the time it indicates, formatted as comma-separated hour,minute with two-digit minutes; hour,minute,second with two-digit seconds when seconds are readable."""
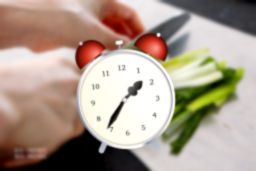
1,36
